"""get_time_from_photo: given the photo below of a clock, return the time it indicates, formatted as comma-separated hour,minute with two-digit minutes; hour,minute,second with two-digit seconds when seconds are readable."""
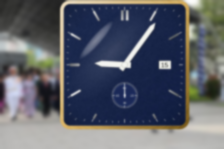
9,06
